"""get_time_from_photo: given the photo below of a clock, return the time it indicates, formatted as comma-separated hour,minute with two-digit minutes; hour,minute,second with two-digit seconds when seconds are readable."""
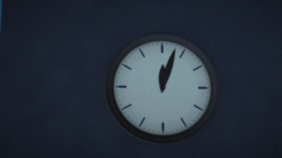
12,03
